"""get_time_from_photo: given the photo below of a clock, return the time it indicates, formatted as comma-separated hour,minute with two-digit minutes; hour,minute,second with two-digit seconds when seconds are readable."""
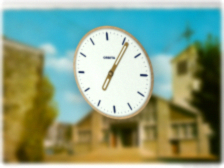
7,06
